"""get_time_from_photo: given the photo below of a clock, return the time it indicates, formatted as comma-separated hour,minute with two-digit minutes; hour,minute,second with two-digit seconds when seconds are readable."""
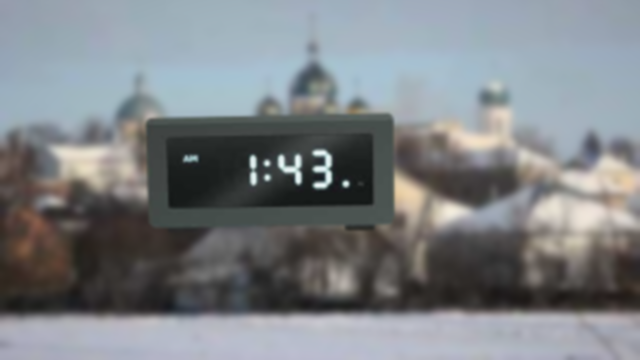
1,43
